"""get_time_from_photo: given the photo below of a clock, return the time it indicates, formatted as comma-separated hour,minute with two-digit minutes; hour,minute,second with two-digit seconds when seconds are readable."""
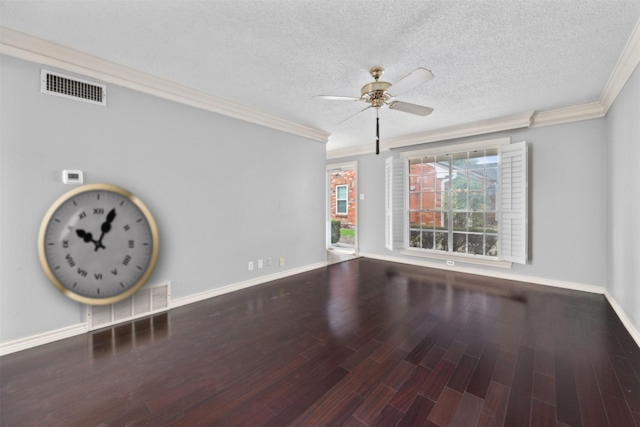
10,04
